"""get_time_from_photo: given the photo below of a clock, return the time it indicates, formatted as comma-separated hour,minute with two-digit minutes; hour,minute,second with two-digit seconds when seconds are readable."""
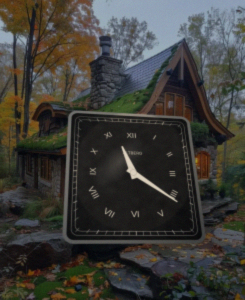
11,21
